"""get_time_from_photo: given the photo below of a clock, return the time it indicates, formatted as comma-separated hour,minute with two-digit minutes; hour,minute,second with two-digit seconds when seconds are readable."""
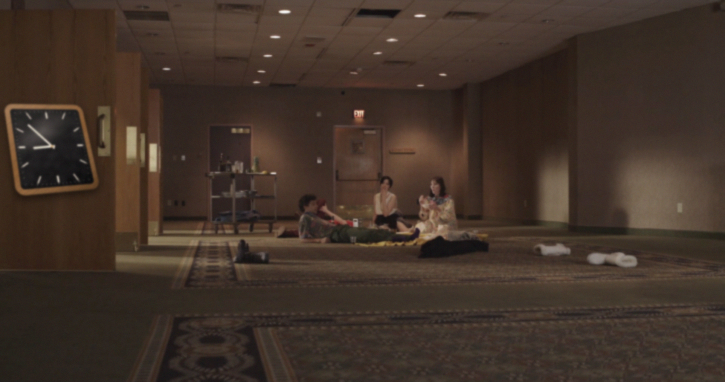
8,53
